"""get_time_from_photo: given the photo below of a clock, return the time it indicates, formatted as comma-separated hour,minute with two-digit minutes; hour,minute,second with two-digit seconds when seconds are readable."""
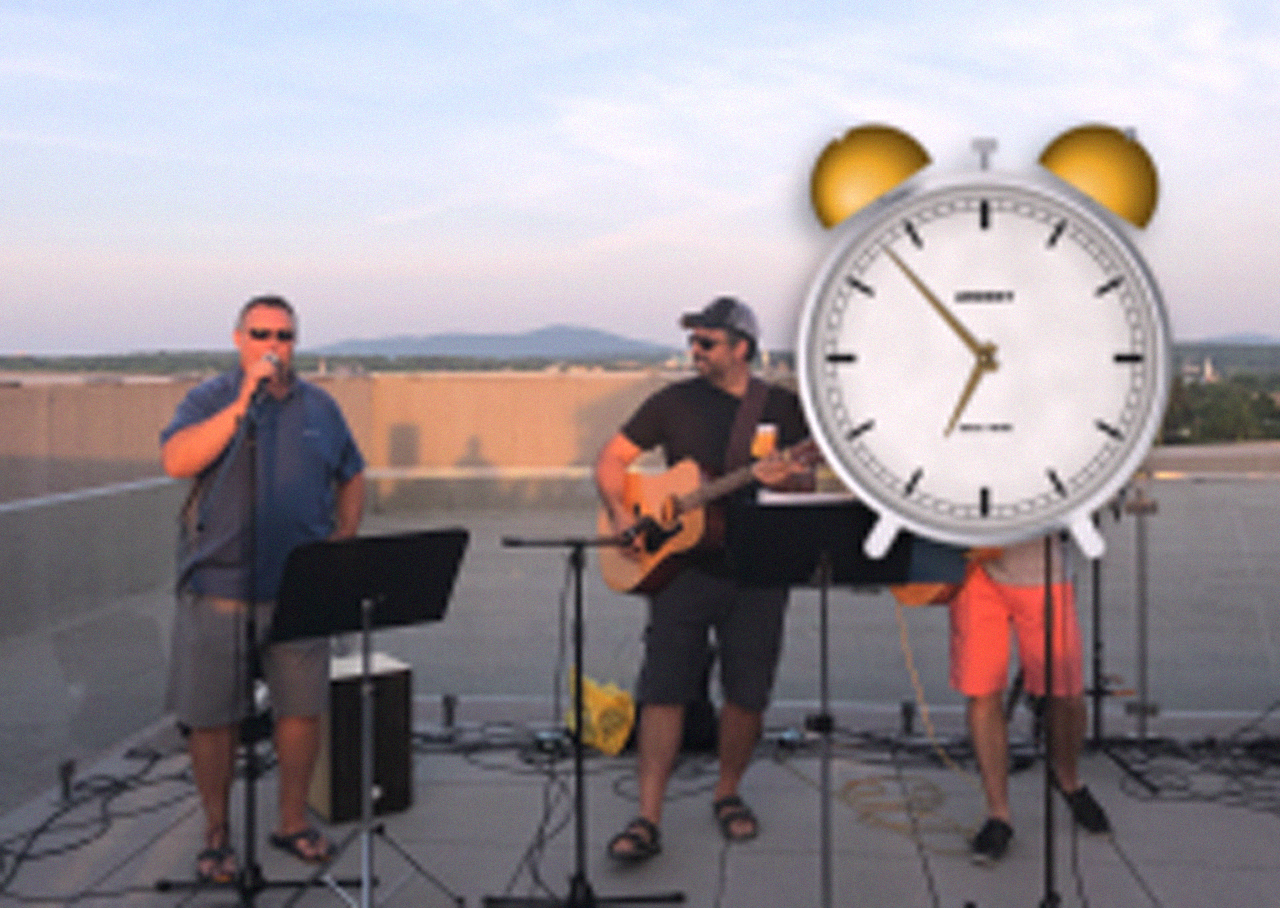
6,53
